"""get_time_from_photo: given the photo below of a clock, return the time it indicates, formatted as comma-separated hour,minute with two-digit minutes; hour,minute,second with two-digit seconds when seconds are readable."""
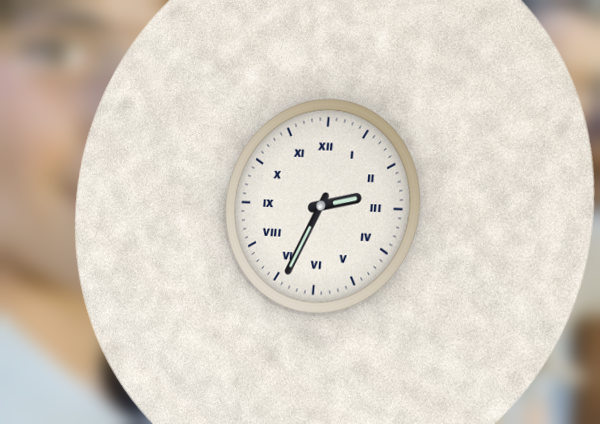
2,34
